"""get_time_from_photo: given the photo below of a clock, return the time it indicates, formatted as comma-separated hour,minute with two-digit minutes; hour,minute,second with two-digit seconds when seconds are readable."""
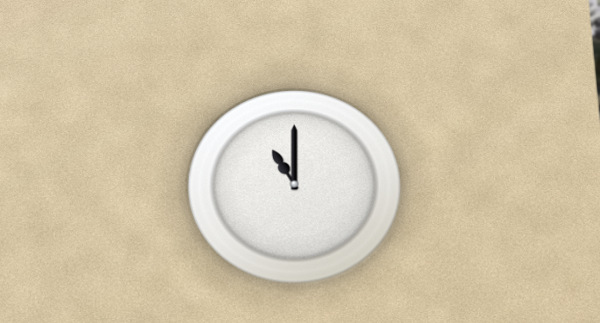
11,00
